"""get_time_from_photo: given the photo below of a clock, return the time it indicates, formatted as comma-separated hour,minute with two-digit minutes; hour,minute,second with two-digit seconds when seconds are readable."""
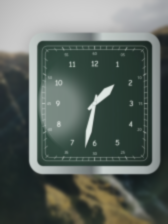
1,32
